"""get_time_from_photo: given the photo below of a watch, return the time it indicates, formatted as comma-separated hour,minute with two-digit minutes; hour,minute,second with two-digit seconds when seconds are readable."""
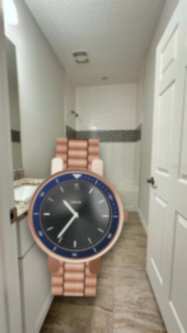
10,36
